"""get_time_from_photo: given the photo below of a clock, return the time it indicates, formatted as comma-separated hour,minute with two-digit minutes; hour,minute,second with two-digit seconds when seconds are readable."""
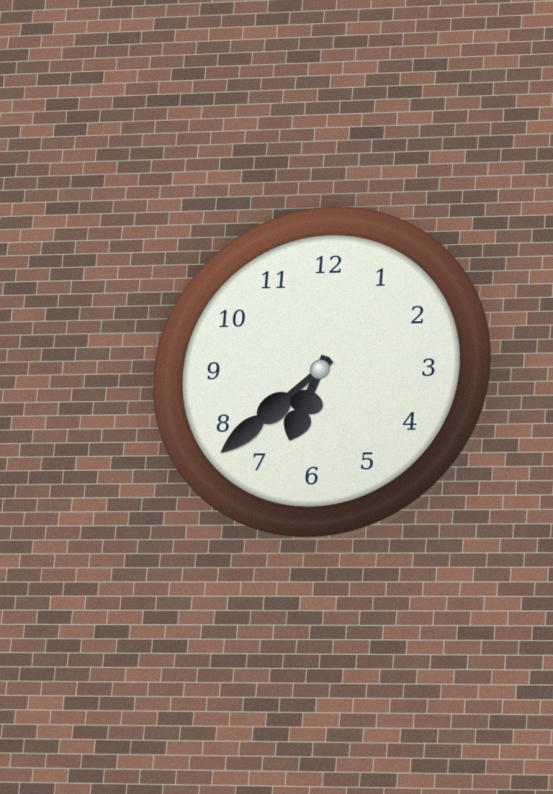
6,38
